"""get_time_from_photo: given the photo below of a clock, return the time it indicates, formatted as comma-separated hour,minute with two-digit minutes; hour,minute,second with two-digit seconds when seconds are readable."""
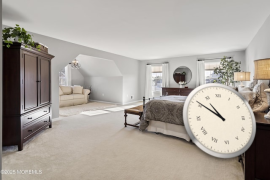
10,51
